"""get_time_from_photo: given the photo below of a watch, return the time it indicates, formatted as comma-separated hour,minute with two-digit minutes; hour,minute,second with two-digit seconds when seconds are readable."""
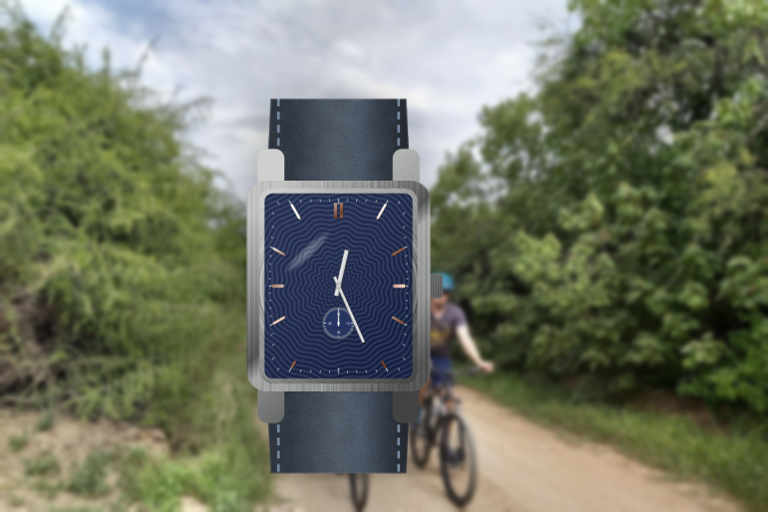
12,26
